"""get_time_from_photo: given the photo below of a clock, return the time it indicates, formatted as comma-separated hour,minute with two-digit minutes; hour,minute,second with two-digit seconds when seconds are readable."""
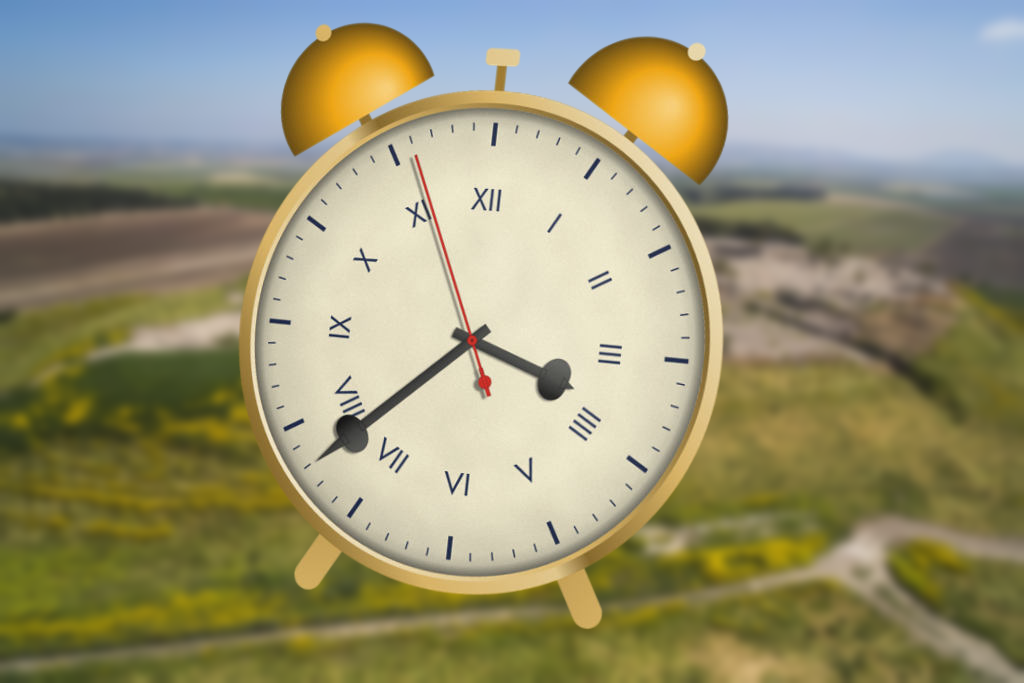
3,37,56
